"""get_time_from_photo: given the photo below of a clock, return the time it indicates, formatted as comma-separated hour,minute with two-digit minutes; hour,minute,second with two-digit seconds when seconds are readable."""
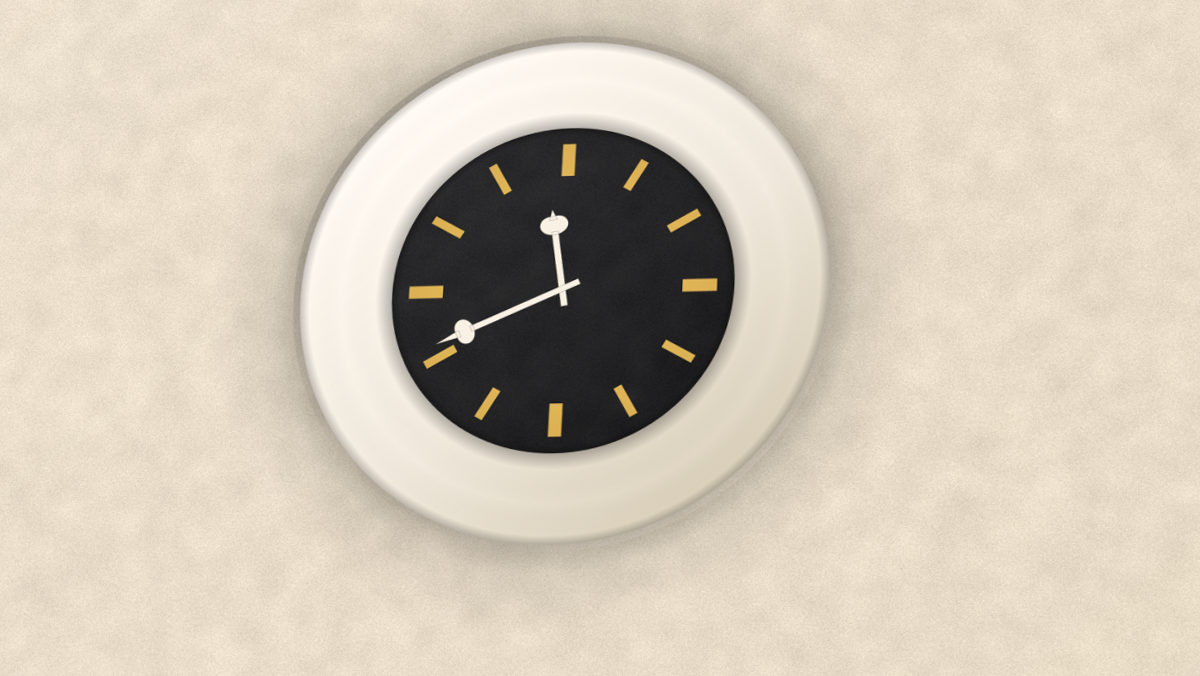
11,41
